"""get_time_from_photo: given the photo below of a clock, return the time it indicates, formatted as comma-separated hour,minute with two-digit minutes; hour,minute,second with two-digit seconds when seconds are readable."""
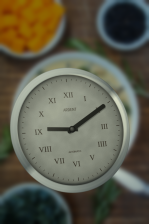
9,10
